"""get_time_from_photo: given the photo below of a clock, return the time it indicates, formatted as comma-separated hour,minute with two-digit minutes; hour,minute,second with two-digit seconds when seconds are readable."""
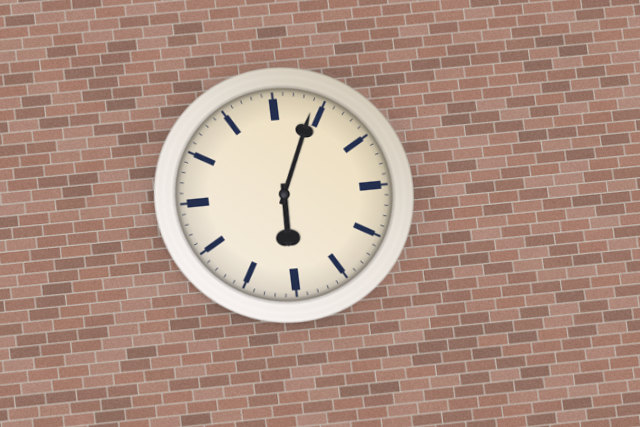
6,04
